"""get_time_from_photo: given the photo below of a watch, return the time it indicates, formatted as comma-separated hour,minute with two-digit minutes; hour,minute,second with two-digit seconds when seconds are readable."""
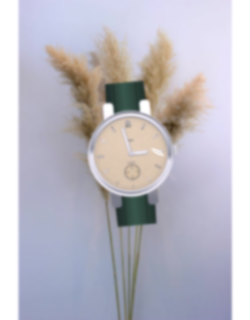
2,58
